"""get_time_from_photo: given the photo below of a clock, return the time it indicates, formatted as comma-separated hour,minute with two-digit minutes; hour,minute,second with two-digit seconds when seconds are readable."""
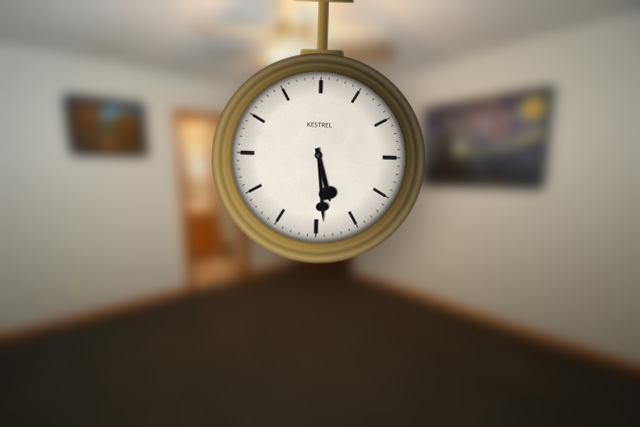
5,29
